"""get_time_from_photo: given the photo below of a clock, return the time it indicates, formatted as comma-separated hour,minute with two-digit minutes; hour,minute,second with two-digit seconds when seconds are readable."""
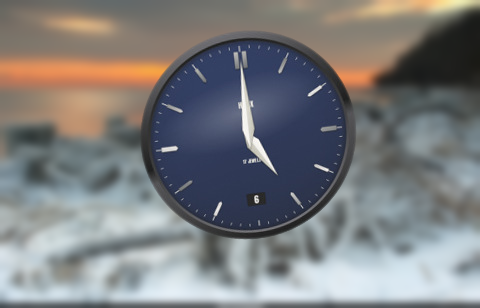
5,00
